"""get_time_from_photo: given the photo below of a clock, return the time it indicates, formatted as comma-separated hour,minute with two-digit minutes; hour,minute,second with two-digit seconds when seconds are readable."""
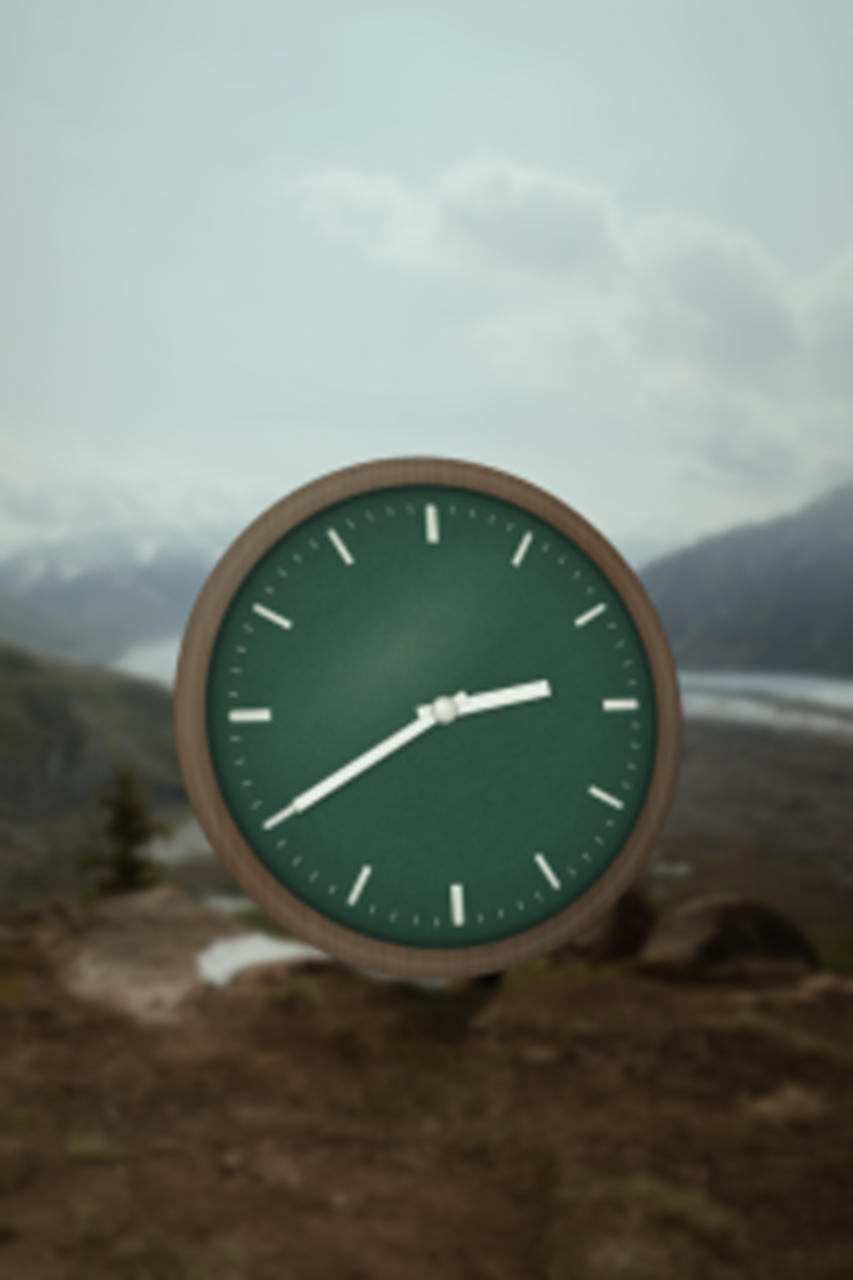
2,40
